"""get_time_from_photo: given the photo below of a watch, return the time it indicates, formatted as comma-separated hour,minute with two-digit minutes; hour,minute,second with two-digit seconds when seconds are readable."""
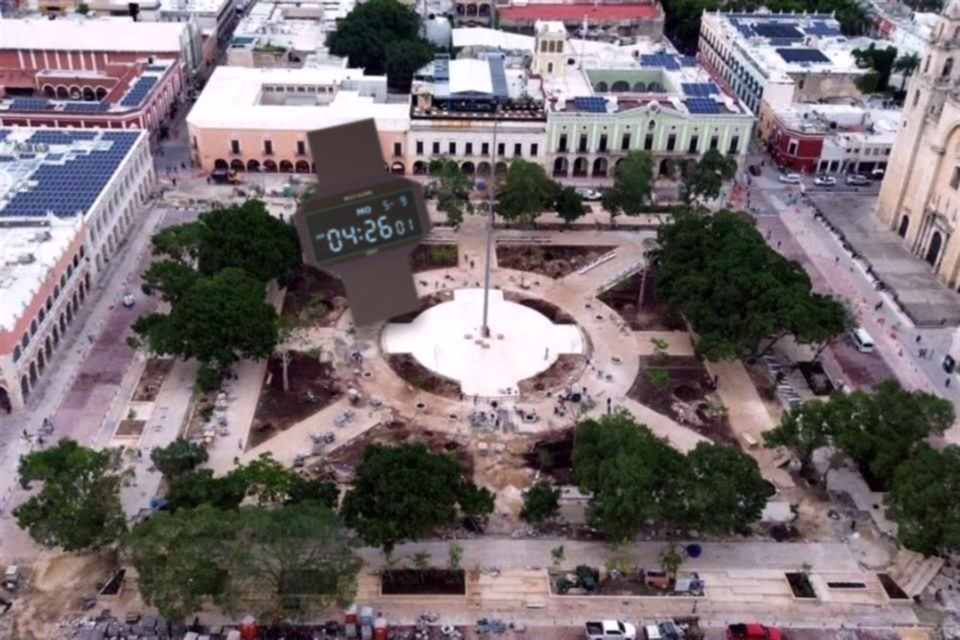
4,26,01
